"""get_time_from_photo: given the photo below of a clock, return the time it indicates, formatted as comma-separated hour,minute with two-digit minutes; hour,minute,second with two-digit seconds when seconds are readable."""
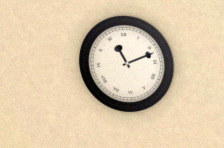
11,12
